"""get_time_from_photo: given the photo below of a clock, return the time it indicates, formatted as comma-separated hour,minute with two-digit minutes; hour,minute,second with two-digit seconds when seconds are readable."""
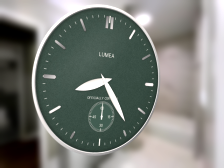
8,24
